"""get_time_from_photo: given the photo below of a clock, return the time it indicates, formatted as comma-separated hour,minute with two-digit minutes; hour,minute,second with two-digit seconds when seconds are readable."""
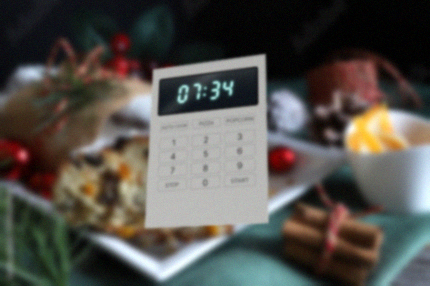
7,34
